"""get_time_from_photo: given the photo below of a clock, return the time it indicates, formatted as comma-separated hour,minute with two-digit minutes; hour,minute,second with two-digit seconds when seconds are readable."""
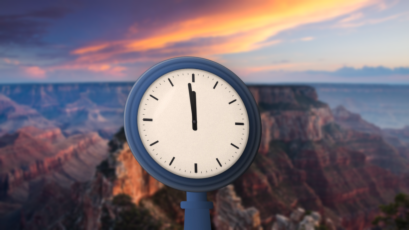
11,59
